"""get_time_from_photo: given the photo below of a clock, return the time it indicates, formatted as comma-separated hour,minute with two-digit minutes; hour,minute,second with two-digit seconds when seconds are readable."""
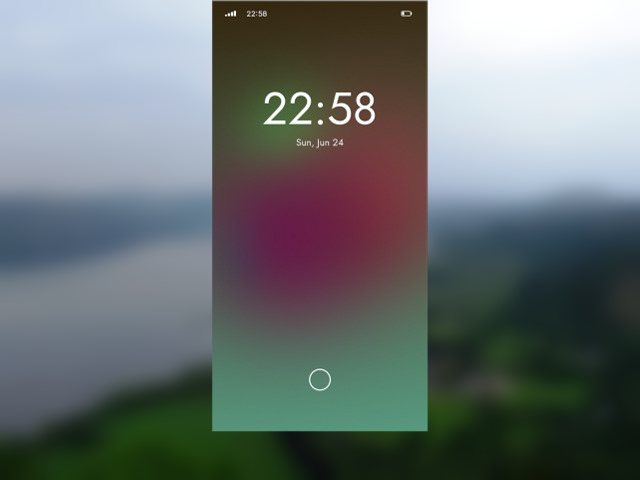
22,58
